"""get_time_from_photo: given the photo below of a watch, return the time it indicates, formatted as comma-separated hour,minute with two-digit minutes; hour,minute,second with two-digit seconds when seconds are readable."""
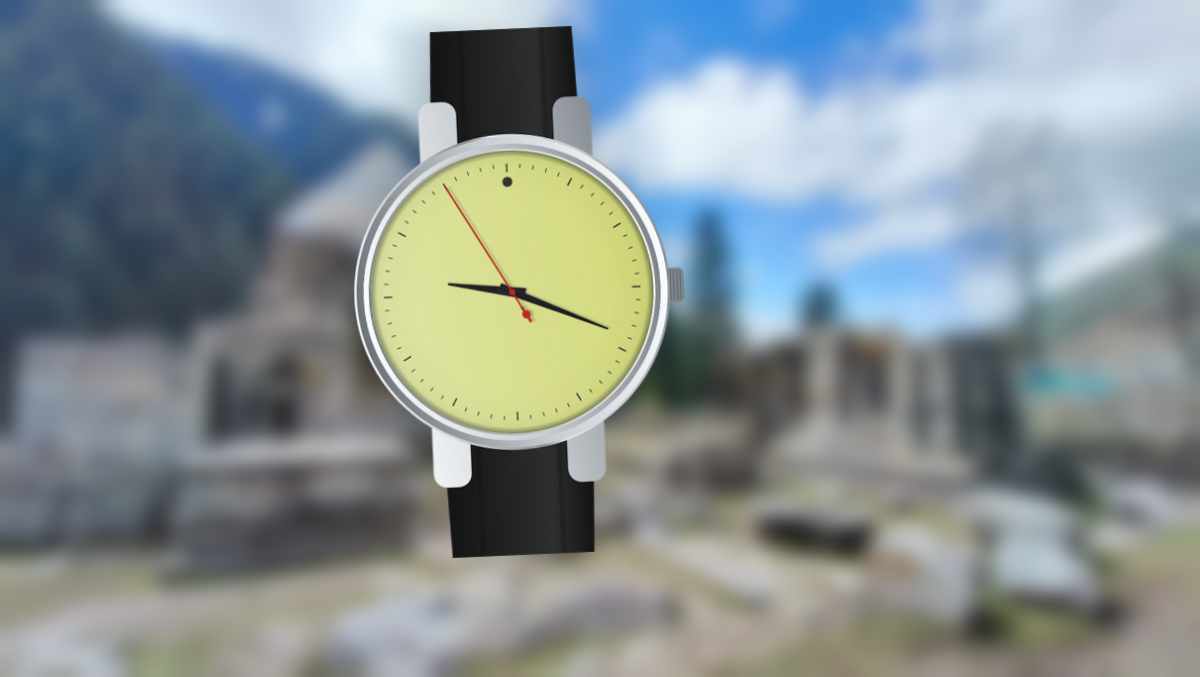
9,18,55
